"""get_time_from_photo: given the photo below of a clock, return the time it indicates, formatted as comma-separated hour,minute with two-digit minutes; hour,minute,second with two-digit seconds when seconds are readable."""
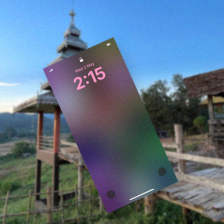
2,15
